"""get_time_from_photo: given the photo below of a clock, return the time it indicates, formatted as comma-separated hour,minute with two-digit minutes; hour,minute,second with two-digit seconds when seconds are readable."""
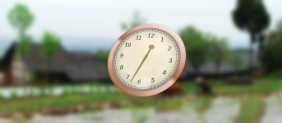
12,33
